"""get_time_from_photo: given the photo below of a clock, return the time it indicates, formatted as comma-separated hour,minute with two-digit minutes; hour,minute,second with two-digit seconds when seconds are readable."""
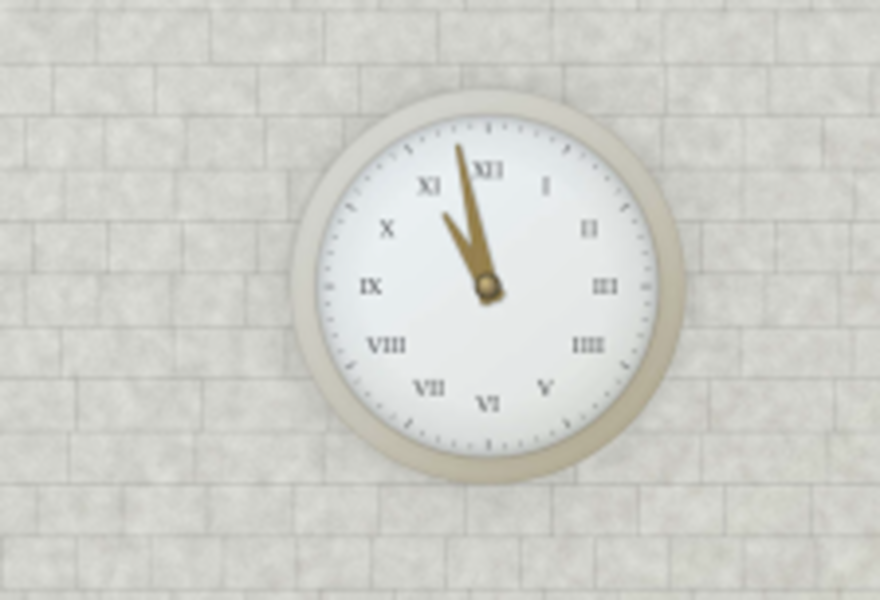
10,58
